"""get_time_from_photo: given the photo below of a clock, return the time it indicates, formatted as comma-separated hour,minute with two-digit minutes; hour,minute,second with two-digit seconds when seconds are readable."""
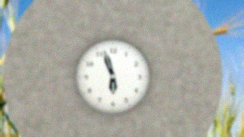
5,57
